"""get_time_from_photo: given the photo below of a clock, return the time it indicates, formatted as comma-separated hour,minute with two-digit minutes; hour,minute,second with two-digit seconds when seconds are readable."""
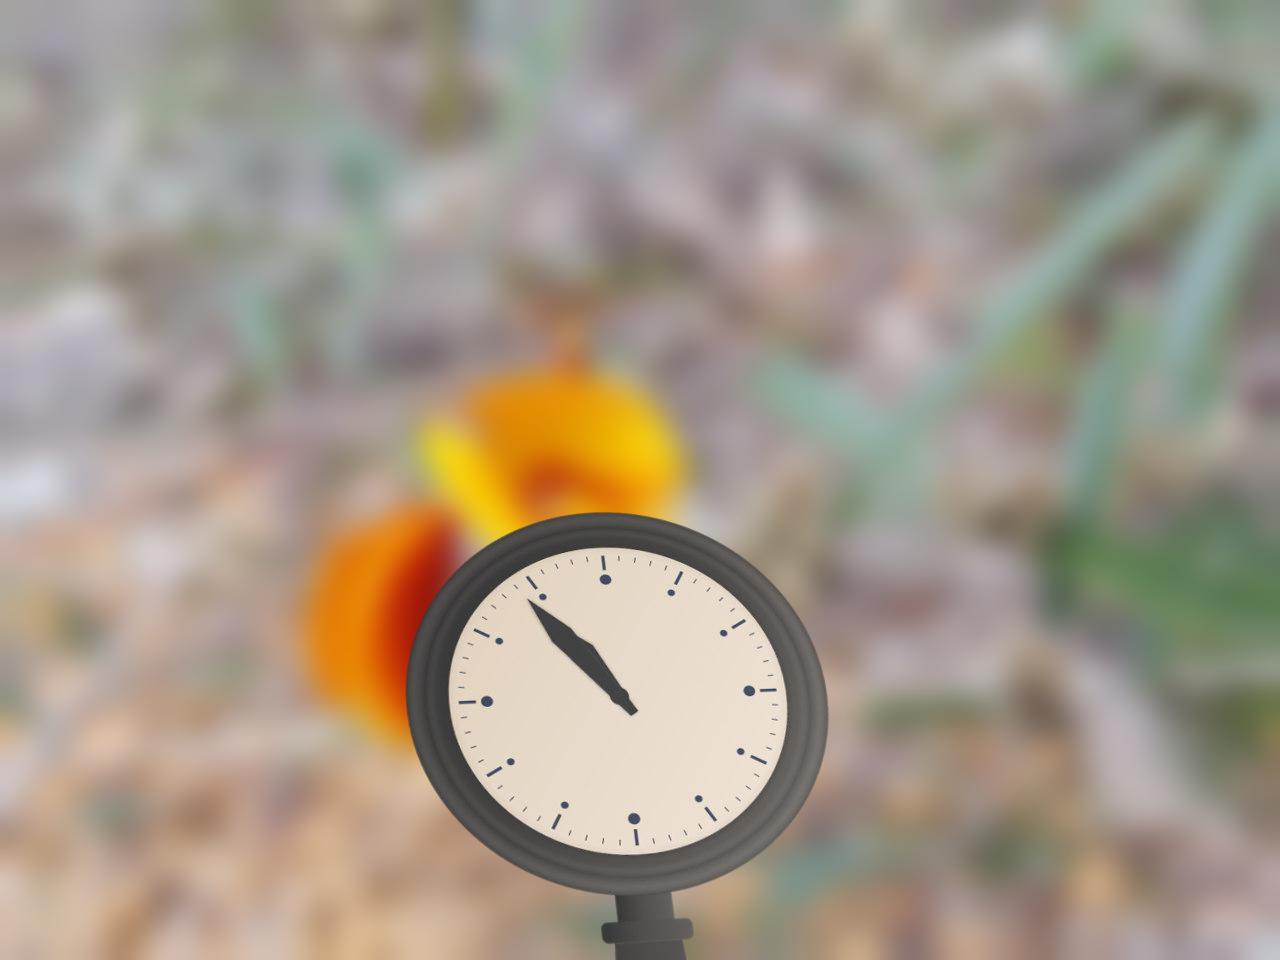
10,54
